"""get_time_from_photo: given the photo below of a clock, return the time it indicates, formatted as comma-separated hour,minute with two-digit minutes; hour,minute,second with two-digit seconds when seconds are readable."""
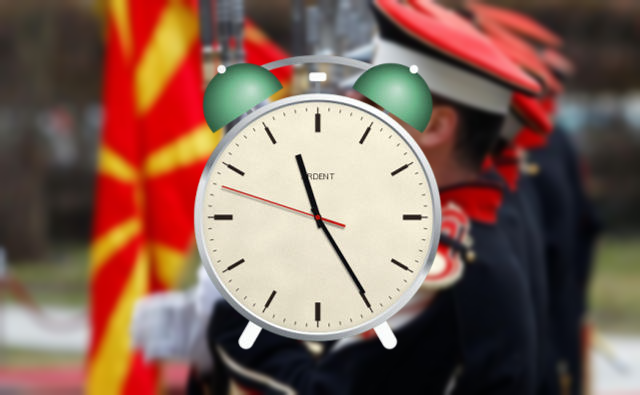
11,24,48
